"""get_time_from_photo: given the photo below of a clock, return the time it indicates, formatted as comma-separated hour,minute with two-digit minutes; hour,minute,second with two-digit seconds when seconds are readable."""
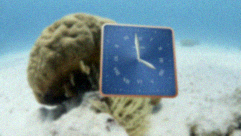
3,59
